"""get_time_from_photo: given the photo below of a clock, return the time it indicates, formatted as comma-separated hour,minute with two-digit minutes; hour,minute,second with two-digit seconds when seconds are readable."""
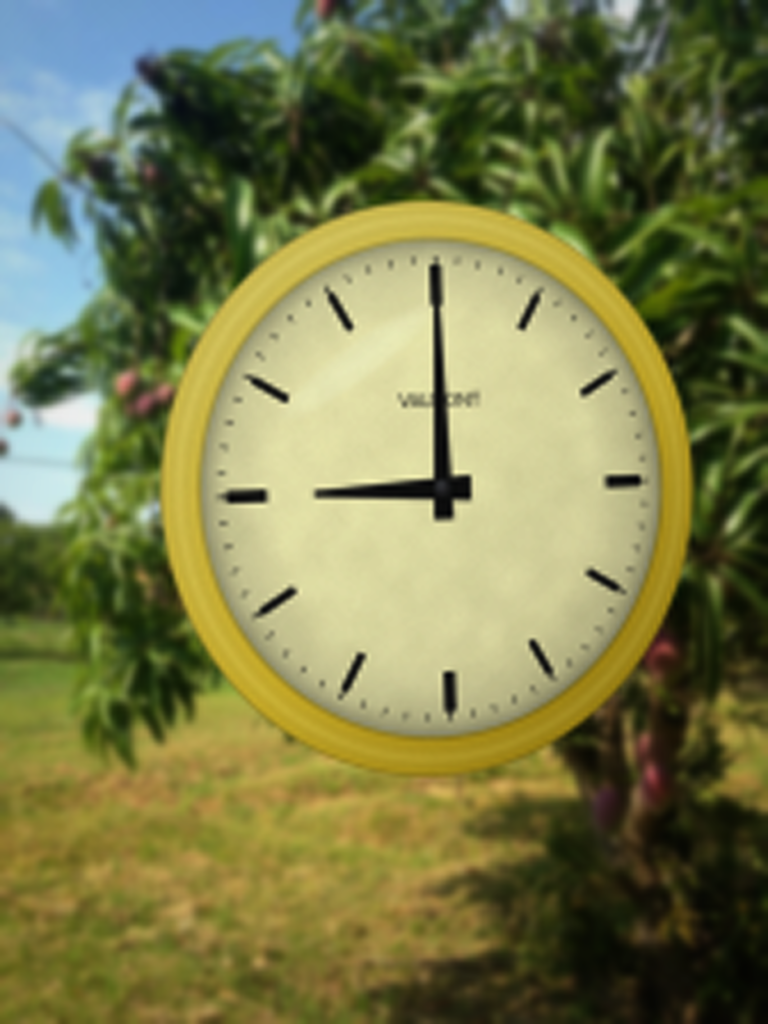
9,00
